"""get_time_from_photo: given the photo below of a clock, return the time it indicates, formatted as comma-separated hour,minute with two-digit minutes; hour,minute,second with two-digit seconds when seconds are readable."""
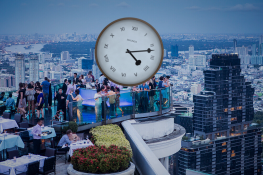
4,12
